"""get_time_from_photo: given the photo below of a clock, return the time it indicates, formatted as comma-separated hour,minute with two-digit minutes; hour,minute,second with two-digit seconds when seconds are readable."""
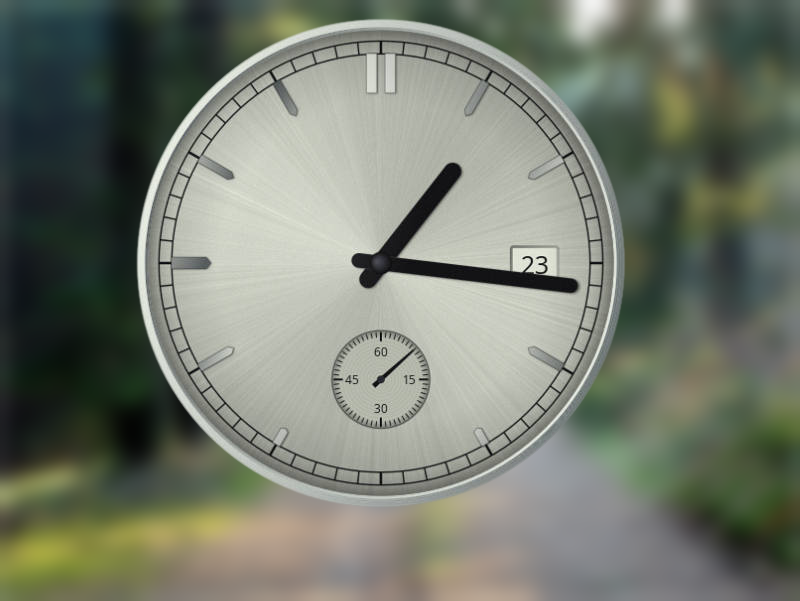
1,16,08
